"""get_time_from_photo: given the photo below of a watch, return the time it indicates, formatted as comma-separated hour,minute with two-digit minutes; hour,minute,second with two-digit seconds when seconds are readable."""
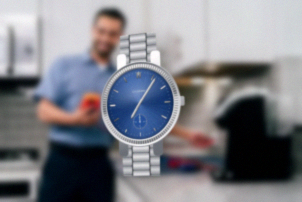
7,06
